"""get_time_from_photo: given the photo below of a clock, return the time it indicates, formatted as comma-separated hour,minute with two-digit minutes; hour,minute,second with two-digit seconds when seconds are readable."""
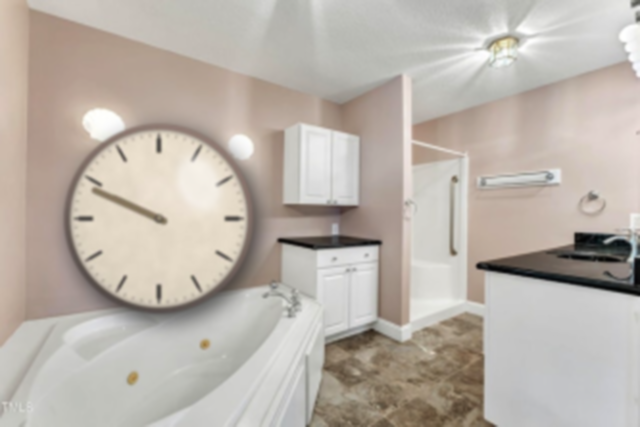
9,49
